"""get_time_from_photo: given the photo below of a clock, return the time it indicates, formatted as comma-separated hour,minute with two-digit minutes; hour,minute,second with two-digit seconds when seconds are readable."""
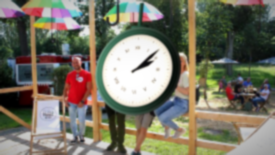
2,08
